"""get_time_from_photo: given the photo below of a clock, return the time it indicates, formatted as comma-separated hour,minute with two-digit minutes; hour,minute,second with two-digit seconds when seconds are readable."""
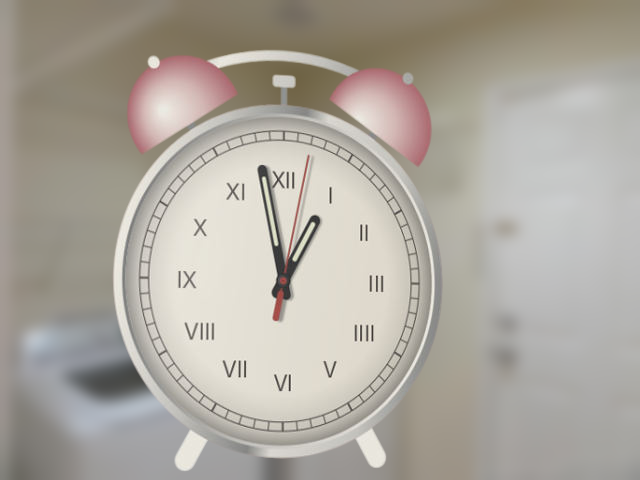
12,58,02
